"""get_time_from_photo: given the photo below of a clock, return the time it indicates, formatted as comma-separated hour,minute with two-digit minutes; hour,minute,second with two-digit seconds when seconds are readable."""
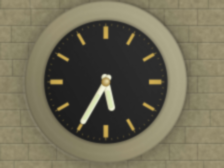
5,35
